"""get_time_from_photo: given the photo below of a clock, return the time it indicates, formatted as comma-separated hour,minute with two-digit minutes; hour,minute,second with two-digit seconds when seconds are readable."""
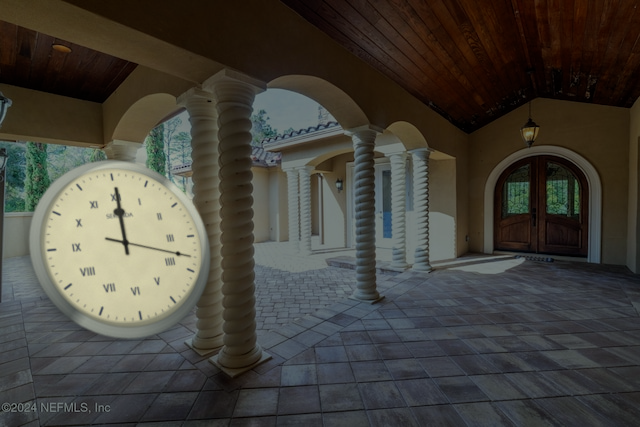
12,00,18
